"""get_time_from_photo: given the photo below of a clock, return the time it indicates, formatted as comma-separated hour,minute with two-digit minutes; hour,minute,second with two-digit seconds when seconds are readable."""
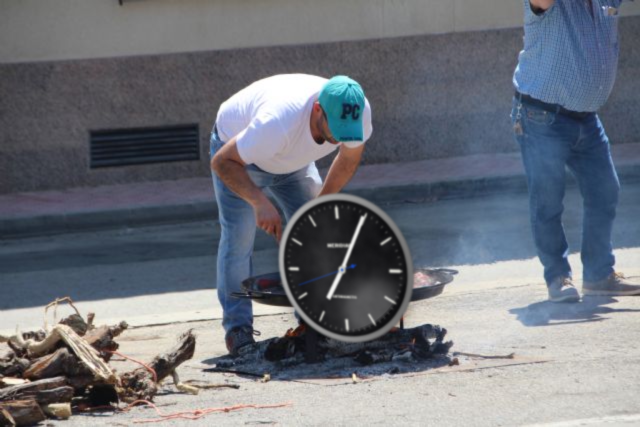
7,04,42
